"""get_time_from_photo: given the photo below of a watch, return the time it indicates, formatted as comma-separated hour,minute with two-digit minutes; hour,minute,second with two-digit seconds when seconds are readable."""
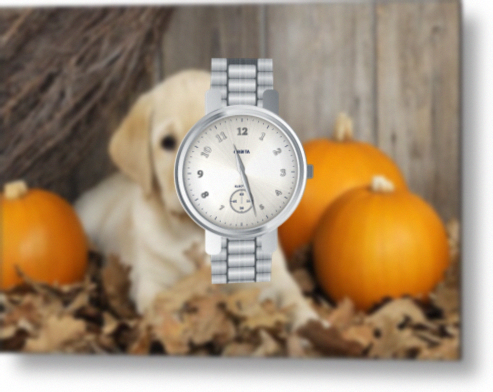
11,27
